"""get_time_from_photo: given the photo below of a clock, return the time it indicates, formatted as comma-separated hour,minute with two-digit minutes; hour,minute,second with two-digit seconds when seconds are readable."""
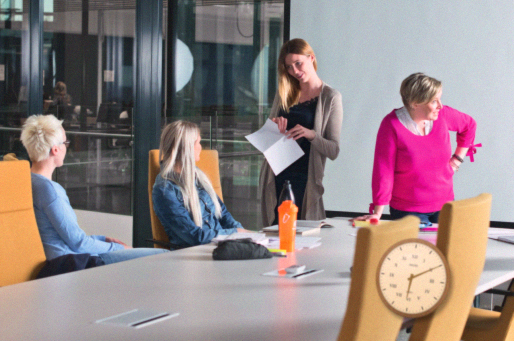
6,10
